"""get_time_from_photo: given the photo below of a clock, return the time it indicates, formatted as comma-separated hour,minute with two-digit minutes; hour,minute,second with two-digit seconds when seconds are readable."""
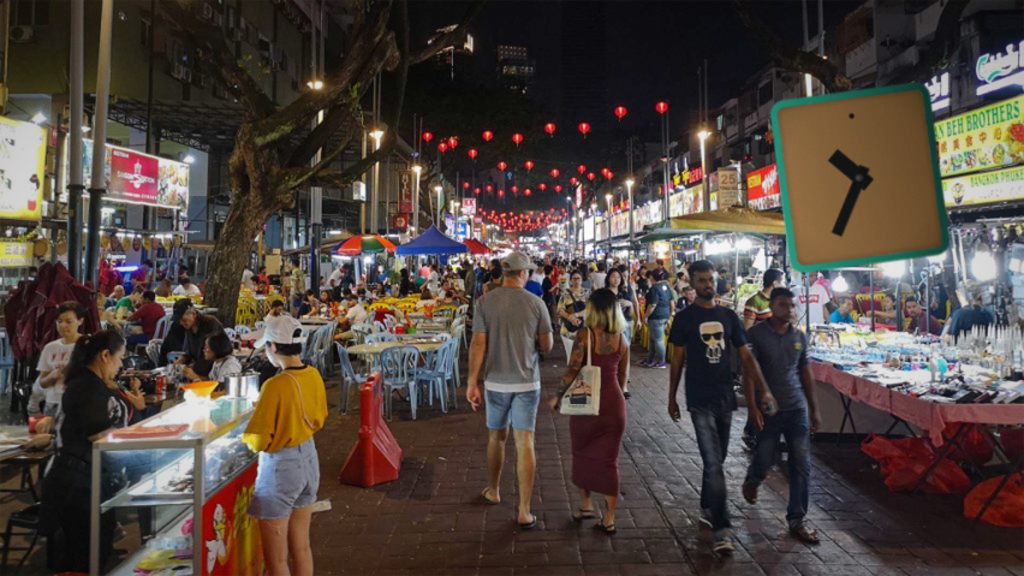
10,35
